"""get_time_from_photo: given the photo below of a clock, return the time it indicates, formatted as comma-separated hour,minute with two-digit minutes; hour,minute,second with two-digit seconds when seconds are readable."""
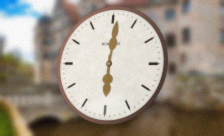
6,01
